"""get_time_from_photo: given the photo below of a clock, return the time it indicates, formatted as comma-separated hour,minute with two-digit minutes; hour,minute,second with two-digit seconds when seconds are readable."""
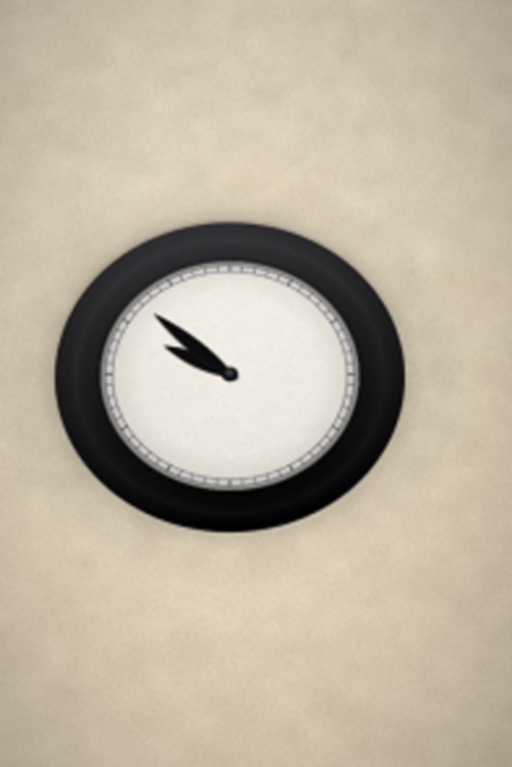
9,52
